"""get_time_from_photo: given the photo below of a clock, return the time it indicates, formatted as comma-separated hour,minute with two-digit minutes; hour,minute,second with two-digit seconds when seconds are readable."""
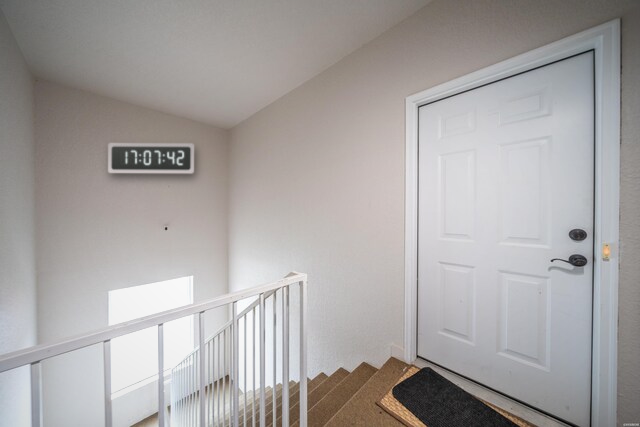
17,07,42
